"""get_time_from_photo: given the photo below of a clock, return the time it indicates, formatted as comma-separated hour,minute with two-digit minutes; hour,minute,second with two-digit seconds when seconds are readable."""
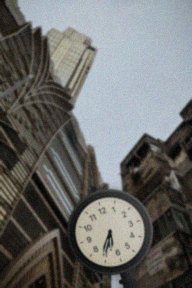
6,36
